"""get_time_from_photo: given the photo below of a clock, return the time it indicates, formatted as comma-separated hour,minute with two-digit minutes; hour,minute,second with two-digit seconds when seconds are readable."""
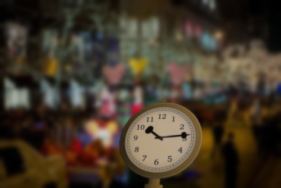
10,14
